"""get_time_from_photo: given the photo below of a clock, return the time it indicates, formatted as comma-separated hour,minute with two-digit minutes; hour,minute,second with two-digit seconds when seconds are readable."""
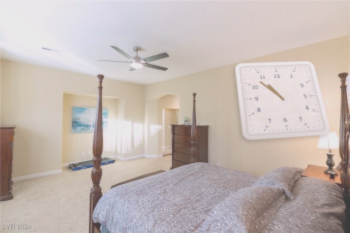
10,53
